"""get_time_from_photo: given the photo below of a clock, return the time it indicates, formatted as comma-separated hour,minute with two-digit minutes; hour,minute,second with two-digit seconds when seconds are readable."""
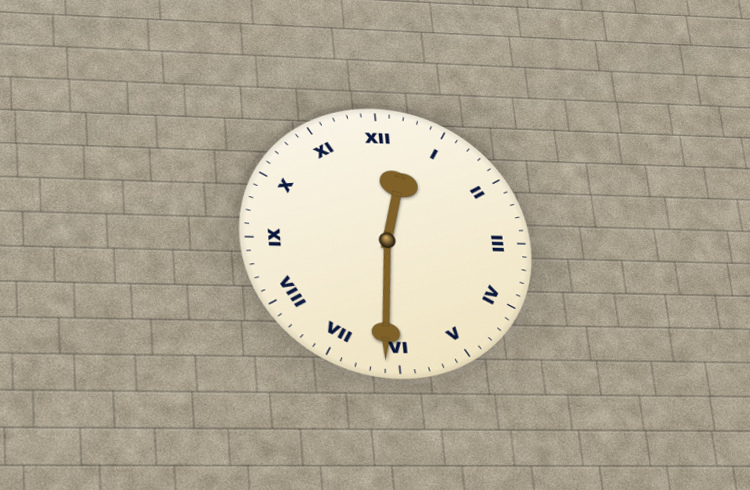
12,31
